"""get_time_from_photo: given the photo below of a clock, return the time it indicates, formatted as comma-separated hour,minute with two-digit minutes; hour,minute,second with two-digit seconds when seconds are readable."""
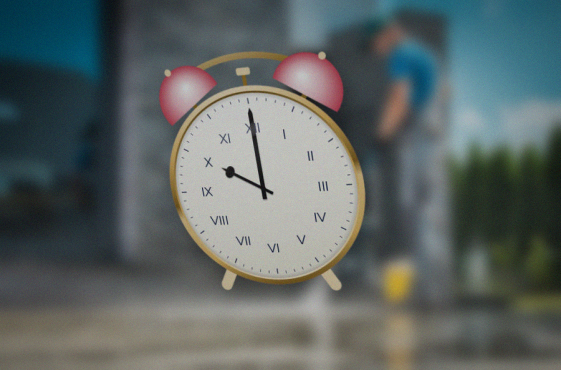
10,00
